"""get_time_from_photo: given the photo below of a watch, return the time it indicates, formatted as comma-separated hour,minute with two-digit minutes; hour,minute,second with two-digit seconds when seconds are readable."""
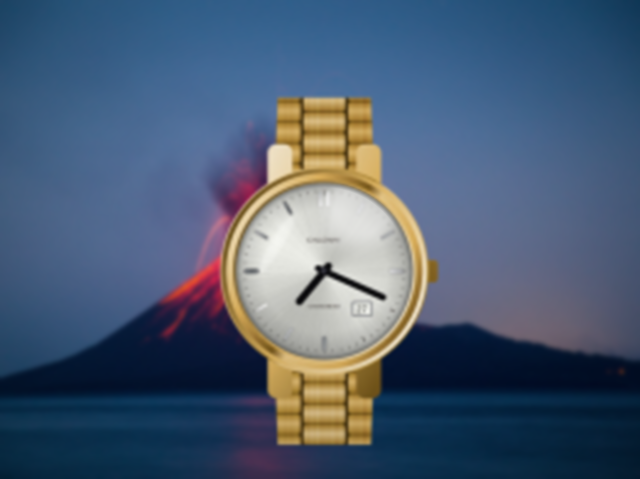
7,19
